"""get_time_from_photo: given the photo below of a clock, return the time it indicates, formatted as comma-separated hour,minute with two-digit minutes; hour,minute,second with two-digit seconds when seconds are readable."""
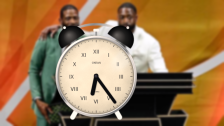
6,24
